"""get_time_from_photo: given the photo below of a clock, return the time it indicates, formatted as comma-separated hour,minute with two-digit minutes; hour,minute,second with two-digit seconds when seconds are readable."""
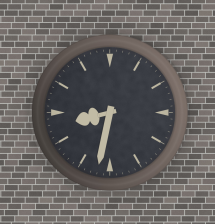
8,32
